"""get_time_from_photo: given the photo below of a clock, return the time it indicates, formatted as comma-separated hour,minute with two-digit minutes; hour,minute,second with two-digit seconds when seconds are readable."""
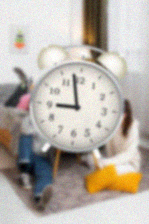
8,58
